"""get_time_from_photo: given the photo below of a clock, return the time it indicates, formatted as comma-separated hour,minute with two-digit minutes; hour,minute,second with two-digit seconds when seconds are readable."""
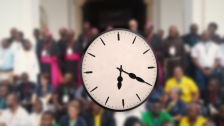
6,20
